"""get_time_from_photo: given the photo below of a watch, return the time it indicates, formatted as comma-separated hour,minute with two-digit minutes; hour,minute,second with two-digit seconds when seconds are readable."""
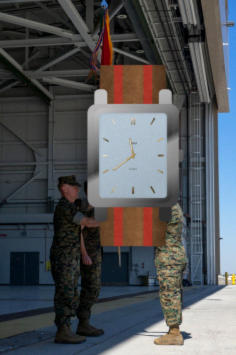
11,39
